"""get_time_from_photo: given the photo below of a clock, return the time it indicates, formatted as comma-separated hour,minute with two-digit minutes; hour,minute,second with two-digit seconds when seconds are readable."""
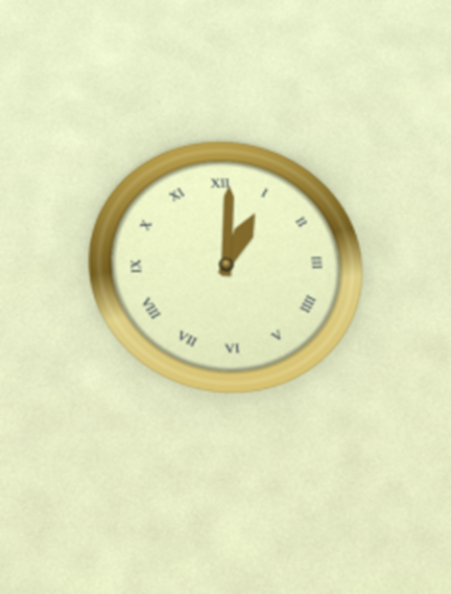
1,01
